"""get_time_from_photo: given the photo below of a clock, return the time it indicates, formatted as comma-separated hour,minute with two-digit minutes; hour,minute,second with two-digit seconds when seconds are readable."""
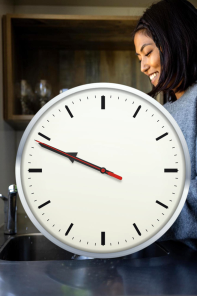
9,48,49
